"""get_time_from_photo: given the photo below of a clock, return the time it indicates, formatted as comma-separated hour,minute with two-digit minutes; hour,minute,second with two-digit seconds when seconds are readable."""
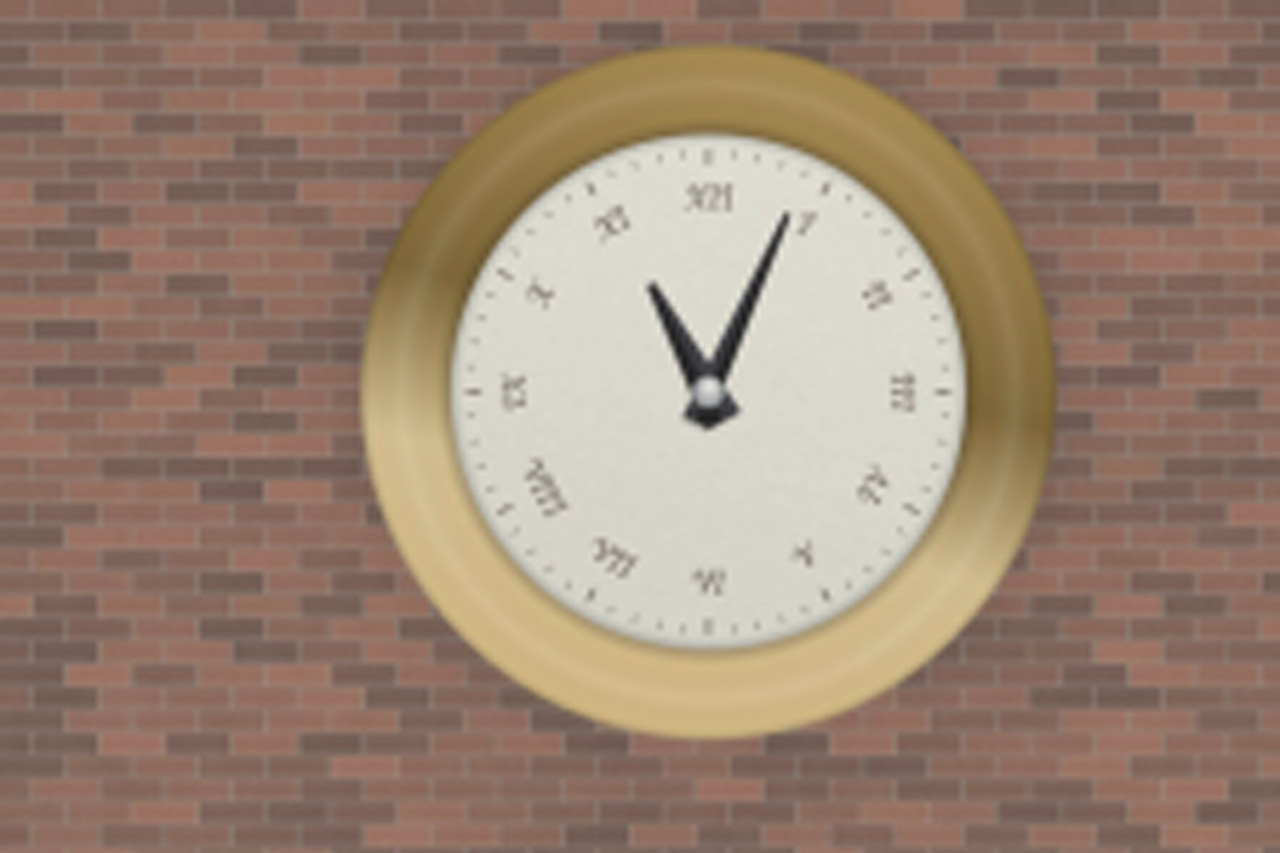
11,04
